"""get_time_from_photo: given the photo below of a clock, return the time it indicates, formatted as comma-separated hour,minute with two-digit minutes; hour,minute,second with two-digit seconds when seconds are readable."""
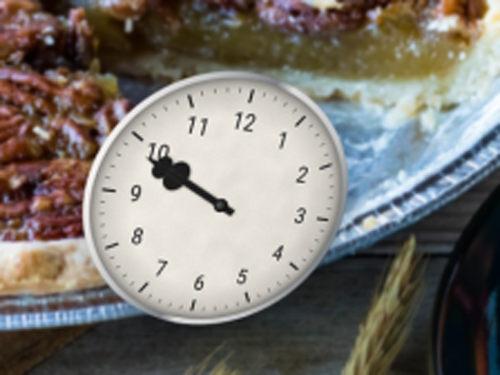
9,49
